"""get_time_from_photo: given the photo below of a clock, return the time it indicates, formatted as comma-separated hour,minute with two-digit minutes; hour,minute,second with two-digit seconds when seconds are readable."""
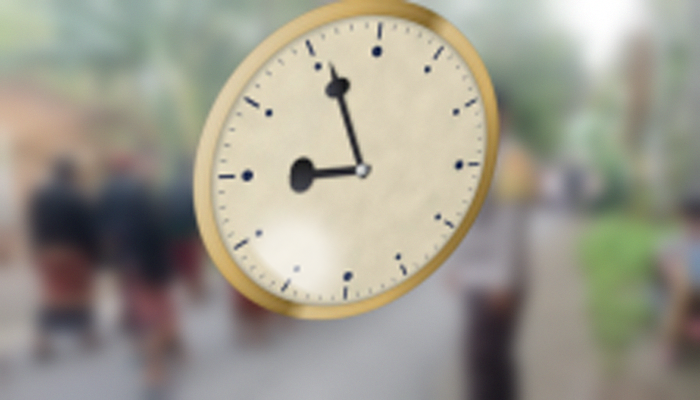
8,56
